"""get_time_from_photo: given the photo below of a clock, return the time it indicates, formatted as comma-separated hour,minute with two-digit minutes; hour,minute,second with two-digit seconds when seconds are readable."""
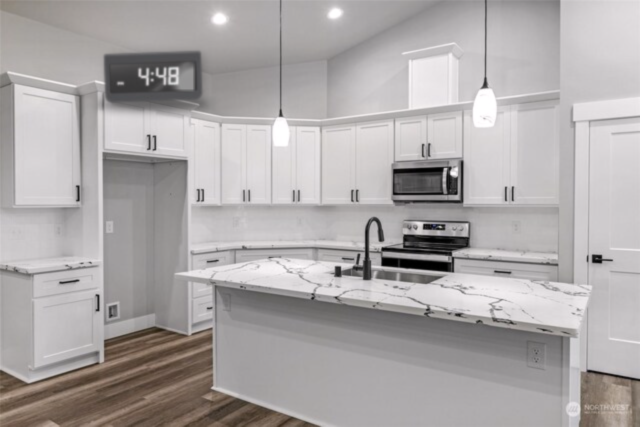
4,48
